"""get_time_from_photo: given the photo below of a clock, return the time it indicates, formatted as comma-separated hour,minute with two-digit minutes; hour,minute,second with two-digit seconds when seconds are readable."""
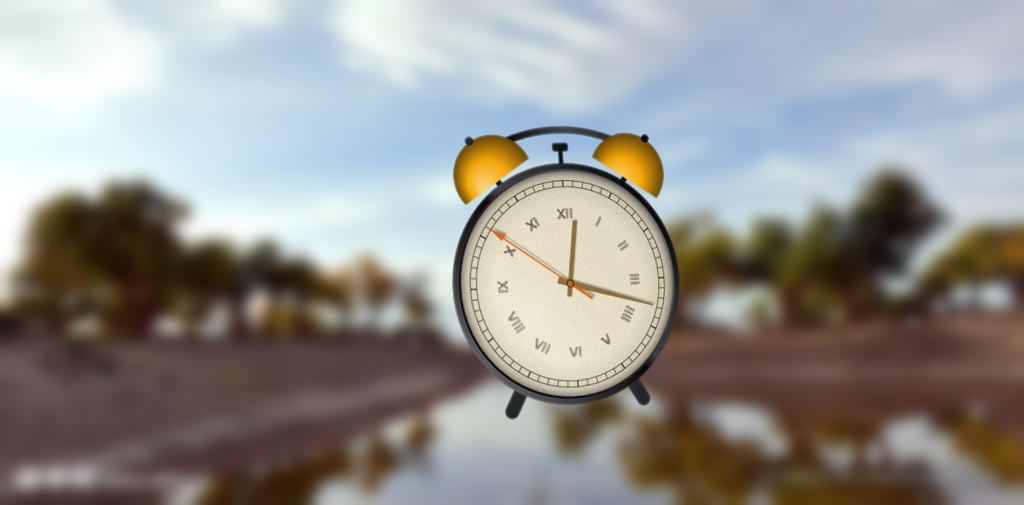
12,17,51
